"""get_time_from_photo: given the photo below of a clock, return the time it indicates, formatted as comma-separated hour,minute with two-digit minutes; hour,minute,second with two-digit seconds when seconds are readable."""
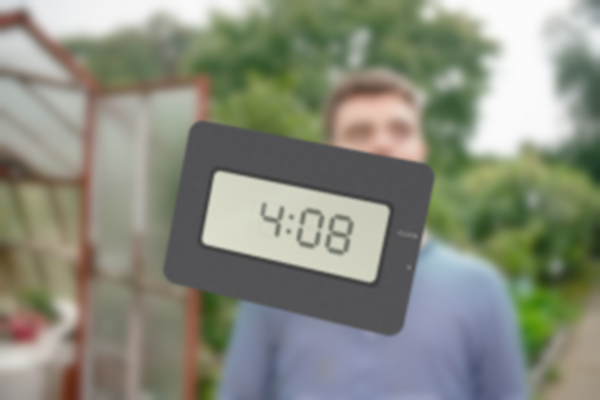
4,08
